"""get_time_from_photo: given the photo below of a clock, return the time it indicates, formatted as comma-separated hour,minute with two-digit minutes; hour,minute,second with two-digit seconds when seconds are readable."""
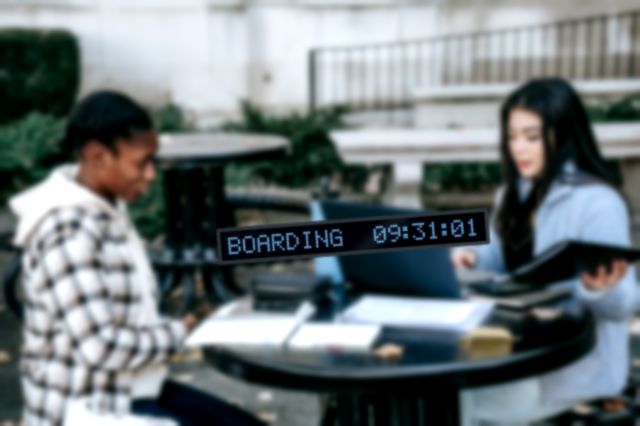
9,31,01
